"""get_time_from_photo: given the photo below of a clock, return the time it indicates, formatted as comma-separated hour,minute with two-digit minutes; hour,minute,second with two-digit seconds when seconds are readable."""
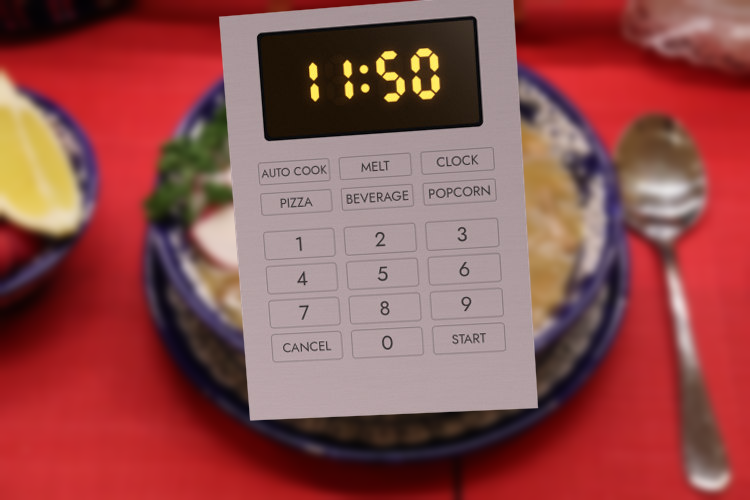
11,50
